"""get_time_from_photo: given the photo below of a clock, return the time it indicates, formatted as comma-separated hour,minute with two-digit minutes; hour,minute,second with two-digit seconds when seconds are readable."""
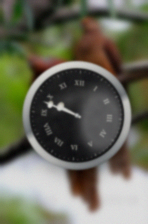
9,48
